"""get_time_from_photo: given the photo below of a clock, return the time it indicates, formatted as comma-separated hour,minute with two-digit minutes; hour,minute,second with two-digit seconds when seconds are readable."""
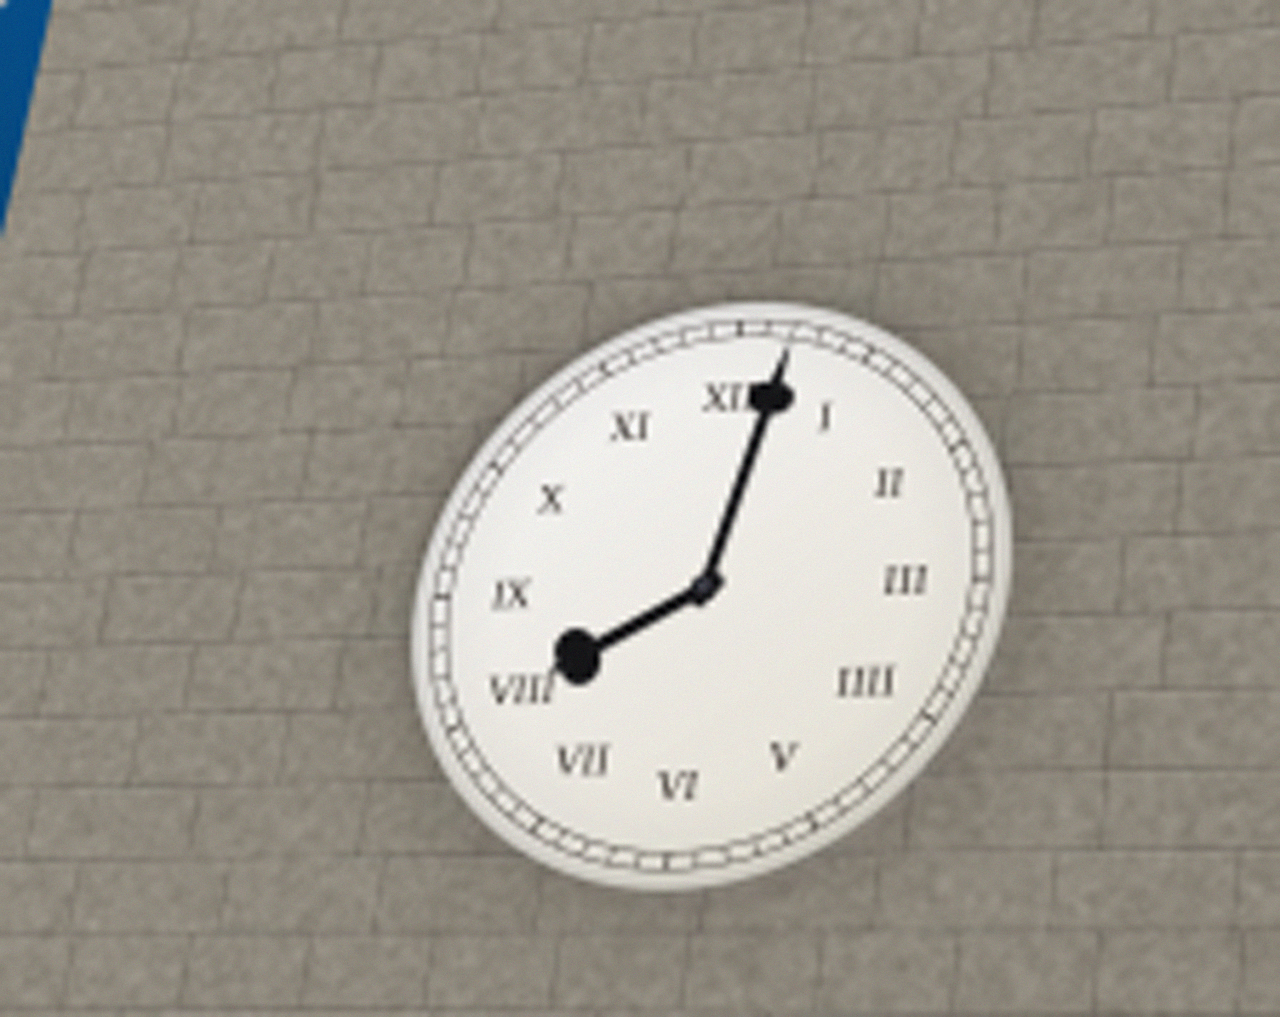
8,02
